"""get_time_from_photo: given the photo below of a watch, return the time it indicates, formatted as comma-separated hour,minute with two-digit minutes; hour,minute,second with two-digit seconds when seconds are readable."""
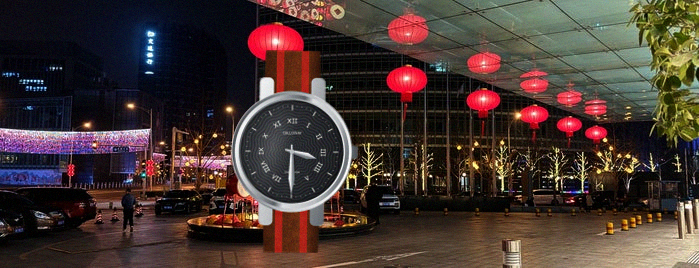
3,30
